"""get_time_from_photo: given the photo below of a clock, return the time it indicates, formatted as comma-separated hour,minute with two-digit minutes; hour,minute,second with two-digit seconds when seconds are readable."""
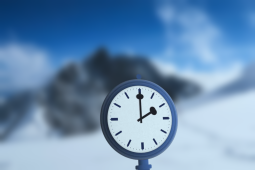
2,00
